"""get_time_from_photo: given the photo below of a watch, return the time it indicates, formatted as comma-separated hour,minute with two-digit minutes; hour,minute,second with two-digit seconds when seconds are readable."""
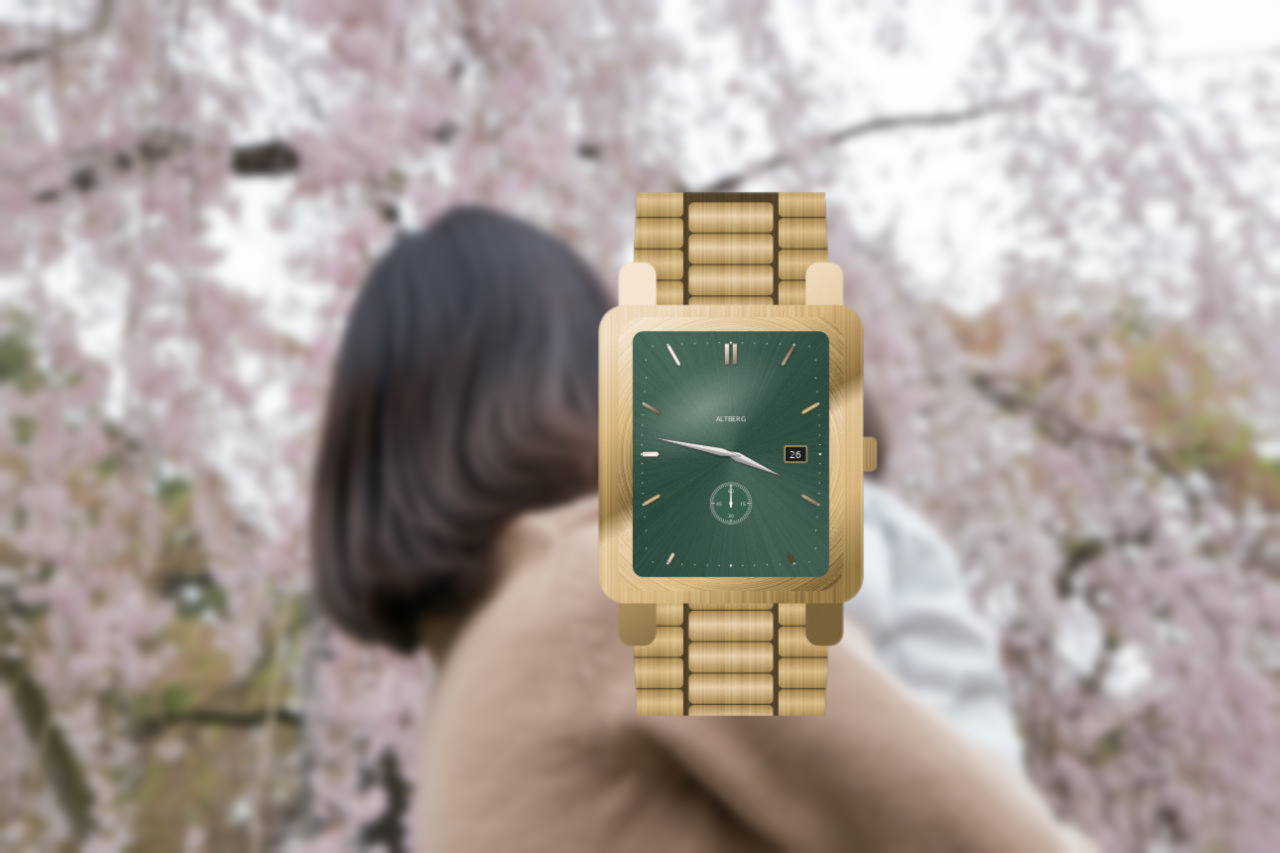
3,47
